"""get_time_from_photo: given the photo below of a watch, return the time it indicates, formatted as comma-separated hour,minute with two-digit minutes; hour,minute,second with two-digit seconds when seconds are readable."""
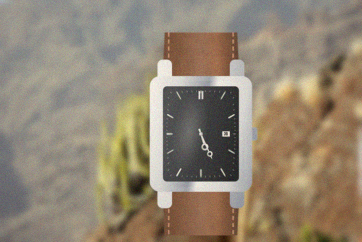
5,26
